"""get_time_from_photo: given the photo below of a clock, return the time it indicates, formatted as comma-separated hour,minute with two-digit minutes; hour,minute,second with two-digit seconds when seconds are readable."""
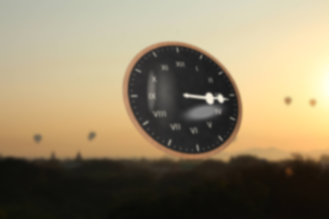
3,16
